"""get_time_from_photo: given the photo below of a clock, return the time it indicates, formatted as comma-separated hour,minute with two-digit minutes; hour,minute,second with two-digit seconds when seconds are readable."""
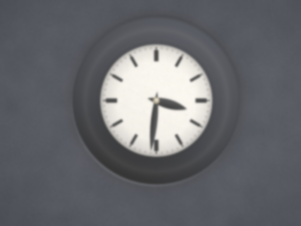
3,31
